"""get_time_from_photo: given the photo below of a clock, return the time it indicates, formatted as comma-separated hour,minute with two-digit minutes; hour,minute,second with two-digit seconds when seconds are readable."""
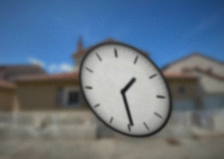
1,29
